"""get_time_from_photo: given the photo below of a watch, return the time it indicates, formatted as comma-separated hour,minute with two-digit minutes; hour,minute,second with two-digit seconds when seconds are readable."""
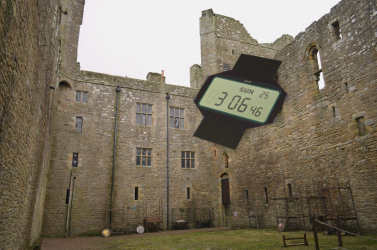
3,06,46
